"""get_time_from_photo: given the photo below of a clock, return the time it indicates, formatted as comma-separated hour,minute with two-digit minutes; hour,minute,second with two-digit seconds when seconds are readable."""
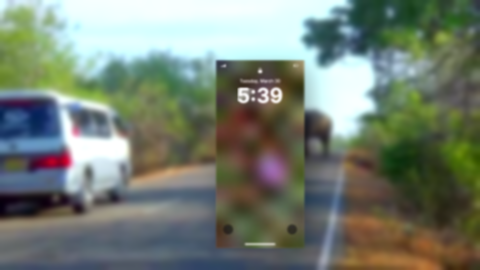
5,39
